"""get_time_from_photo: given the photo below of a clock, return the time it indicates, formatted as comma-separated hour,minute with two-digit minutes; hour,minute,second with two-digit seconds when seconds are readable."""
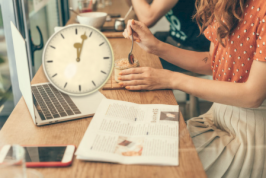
12,03
